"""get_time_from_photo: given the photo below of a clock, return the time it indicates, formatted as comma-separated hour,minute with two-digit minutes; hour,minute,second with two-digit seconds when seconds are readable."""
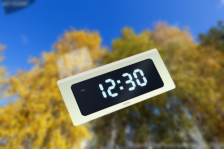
12,30
